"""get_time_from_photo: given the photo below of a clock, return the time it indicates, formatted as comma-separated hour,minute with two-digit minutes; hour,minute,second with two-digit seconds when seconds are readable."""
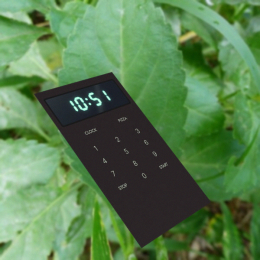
10,51
